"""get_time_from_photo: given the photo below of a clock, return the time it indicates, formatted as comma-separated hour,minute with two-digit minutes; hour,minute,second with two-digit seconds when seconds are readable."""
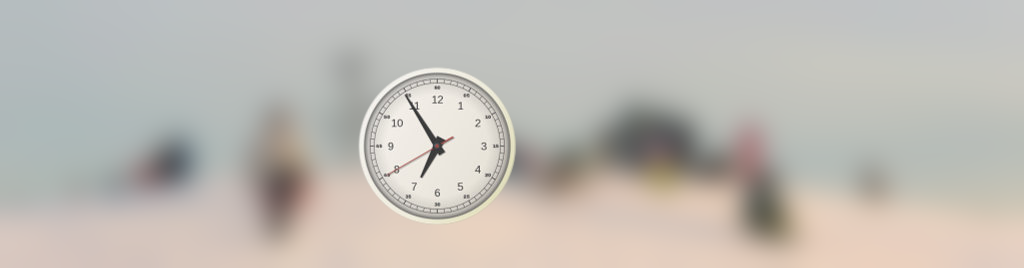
6,54,40
